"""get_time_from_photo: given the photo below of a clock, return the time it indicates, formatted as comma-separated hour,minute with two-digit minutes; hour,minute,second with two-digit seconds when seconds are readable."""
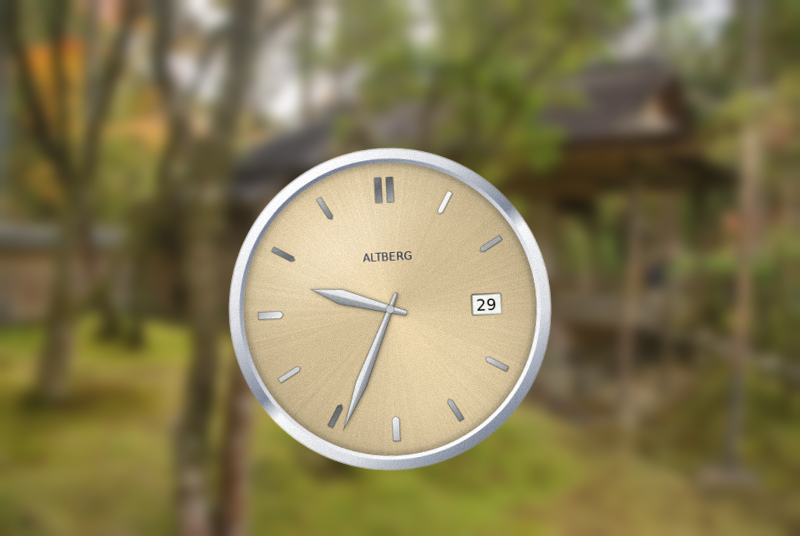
9,34
